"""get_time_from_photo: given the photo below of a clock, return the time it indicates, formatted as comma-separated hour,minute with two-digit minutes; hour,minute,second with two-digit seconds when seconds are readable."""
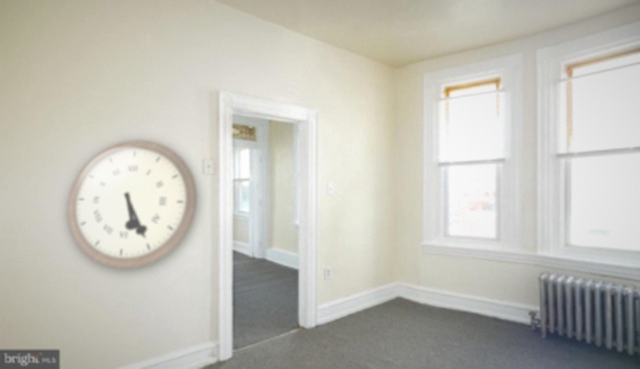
5,25
